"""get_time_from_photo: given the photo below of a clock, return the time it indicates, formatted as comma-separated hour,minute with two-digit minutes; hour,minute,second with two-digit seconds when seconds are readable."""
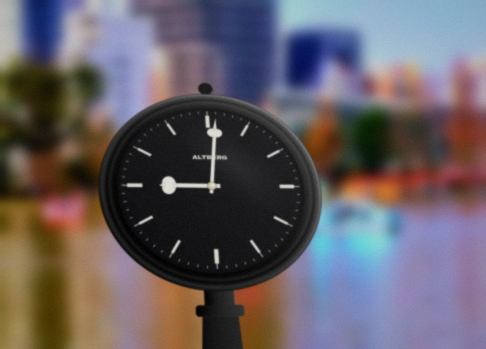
9,01
